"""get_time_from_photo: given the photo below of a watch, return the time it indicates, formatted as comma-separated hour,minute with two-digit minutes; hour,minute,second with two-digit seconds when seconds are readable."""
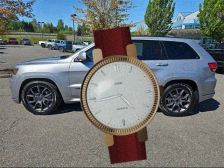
4,44
